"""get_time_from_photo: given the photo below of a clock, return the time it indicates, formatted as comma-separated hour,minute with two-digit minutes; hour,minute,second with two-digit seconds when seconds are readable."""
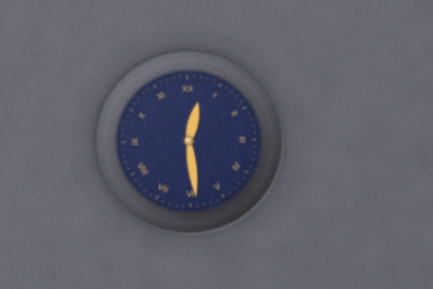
12,29
